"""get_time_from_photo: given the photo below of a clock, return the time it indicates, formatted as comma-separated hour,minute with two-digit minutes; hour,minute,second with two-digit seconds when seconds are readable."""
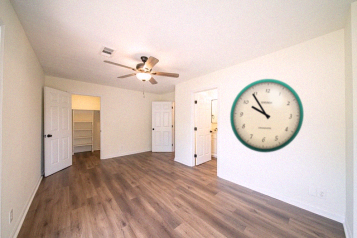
9,54
